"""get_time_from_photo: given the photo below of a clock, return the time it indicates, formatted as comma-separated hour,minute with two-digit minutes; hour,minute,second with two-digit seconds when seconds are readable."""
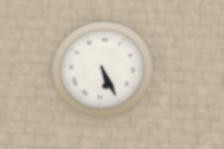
5,25
